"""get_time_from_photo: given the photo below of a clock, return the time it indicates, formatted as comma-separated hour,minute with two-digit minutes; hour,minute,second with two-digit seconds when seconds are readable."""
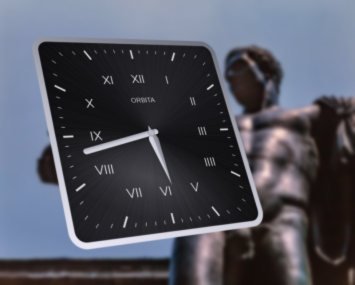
5,43
